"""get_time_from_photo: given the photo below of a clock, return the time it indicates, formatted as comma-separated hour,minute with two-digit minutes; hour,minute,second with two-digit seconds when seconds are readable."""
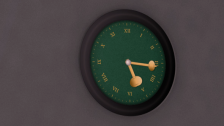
5,16
